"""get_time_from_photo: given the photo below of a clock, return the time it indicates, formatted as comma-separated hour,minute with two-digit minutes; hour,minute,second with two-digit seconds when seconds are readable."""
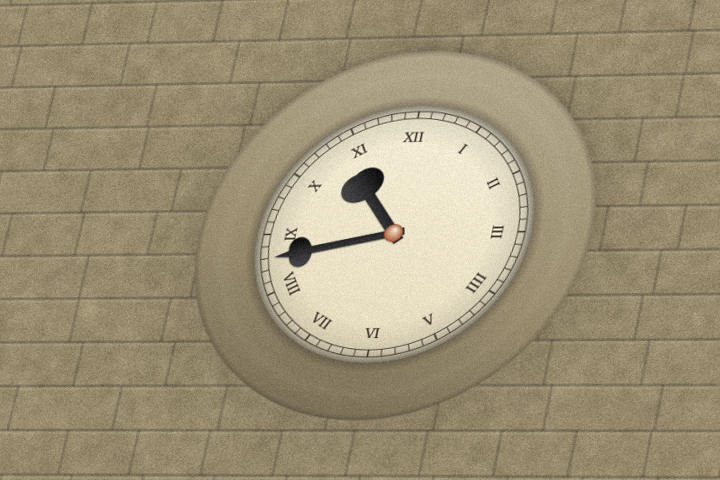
10,43
